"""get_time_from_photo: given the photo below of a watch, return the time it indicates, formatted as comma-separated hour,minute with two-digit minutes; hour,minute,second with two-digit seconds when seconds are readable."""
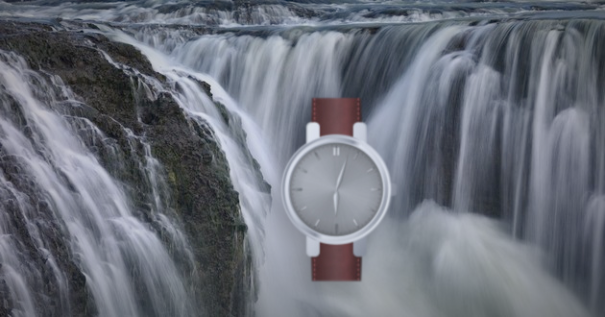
6,03
